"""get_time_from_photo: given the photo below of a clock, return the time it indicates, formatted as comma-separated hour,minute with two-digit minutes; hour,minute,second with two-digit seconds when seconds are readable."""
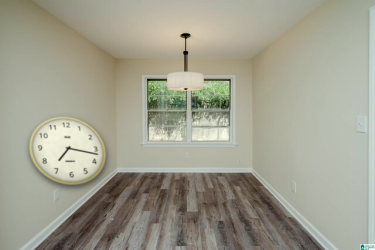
7,17
